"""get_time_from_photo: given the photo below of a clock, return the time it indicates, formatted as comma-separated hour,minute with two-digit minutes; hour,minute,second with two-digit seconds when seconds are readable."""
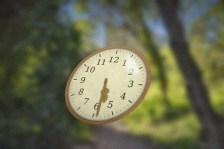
5,29
